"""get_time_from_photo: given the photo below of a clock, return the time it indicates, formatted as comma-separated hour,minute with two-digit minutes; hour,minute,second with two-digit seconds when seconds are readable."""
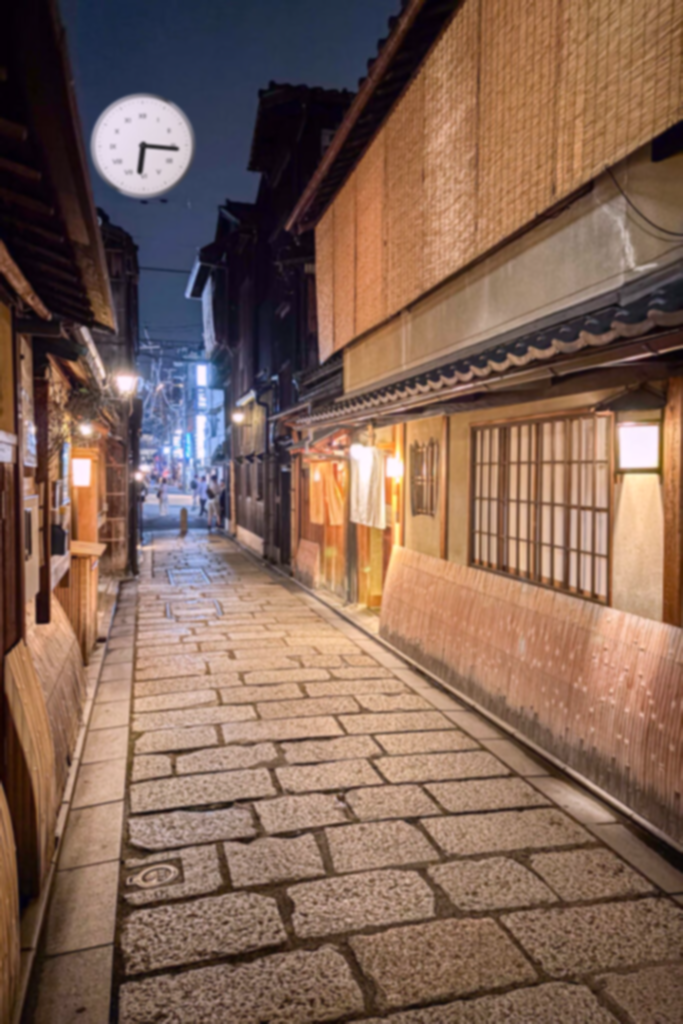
6,16
